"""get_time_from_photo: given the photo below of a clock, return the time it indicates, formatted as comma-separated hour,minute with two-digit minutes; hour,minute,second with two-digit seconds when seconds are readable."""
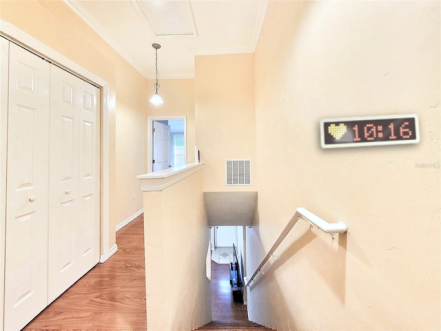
10,16
